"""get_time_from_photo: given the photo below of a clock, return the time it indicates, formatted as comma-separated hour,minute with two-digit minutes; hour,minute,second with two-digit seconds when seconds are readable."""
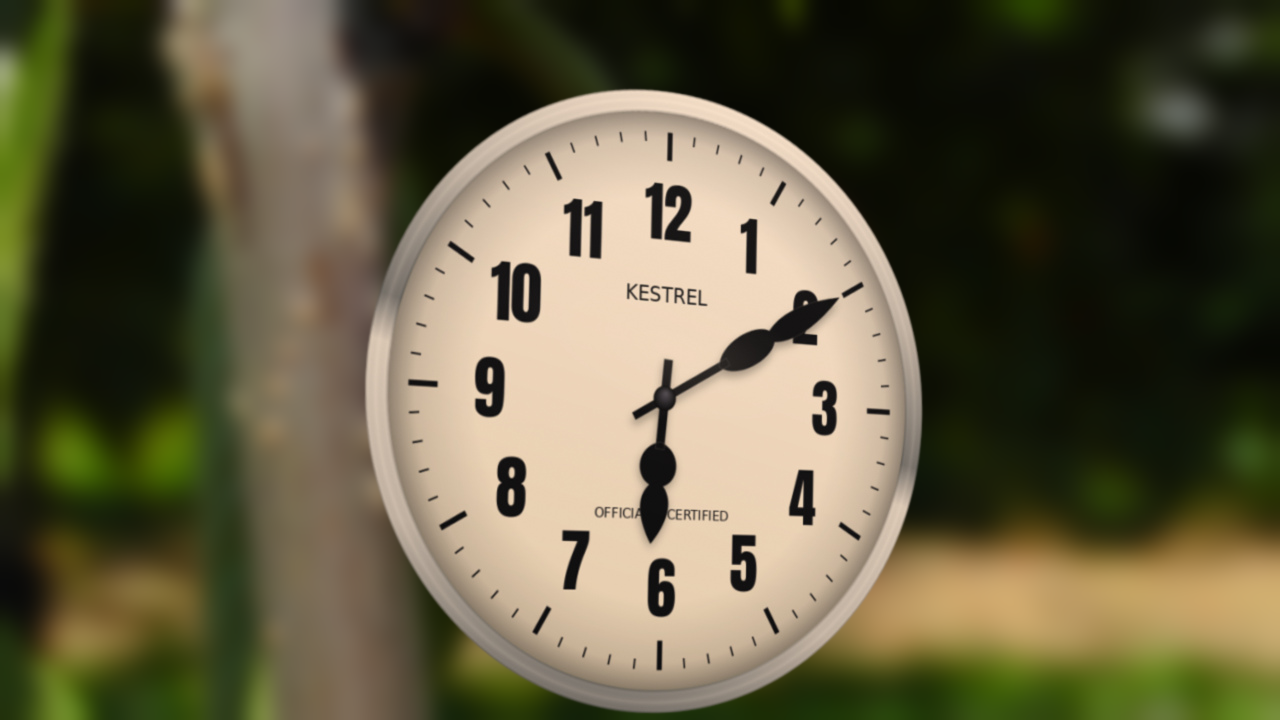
6,10
